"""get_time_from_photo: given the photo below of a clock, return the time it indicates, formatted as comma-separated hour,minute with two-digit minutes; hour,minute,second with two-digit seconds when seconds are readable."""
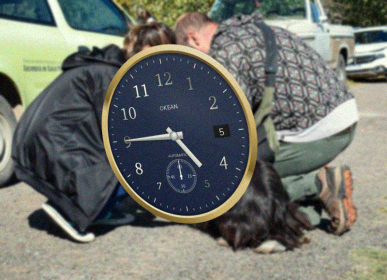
4,45
